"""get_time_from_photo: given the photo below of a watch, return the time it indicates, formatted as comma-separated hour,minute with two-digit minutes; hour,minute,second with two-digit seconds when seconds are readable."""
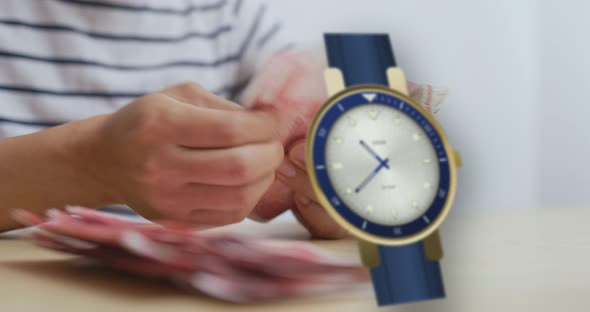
10,39
